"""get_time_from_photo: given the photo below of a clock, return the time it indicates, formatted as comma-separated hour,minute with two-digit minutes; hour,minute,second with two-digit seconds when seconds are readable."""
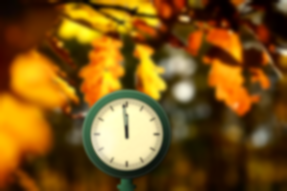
11,59
